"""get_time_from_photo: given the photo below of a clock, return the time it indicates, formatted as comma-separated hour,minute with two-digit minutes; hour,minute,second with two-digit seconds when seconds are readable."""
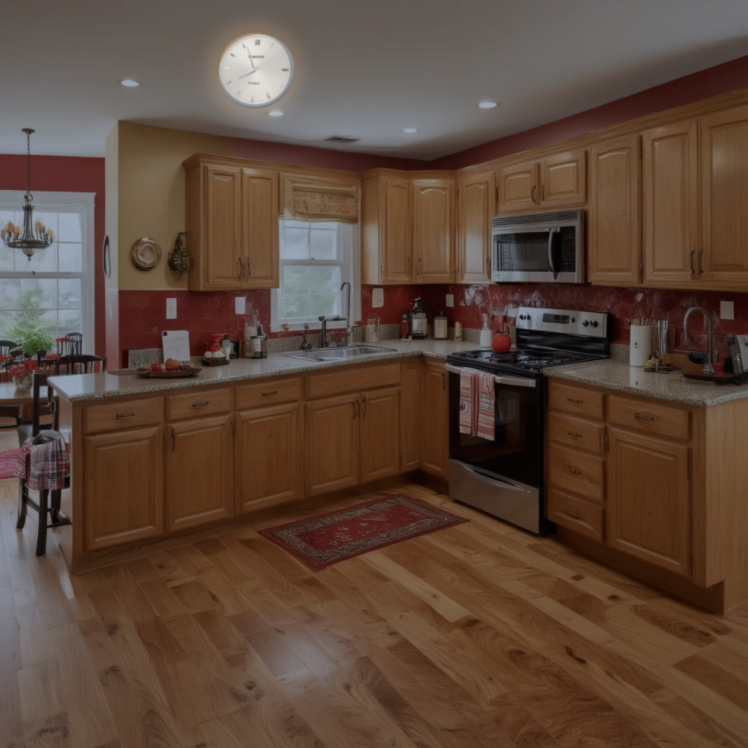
7,56
